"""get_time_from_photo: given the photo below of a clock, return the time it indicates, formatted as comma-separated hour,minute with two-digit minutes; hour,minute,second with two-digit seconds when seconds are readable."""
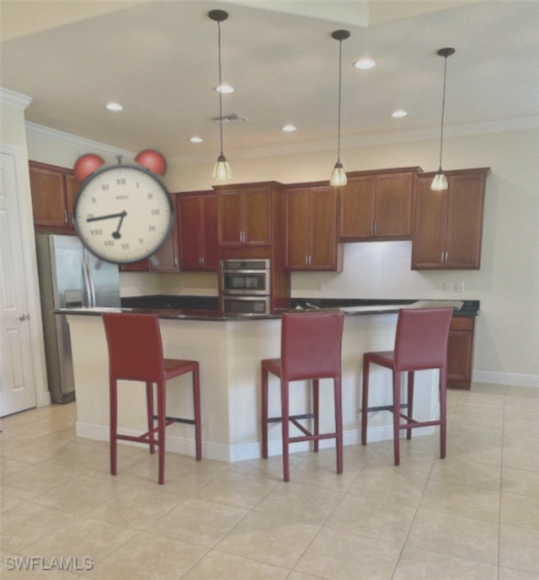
6,44
